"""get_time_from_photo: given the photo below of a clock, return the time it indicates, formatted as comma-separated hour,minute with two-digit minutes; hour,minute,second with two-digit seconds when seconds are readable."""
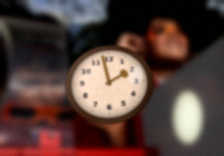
1,58
